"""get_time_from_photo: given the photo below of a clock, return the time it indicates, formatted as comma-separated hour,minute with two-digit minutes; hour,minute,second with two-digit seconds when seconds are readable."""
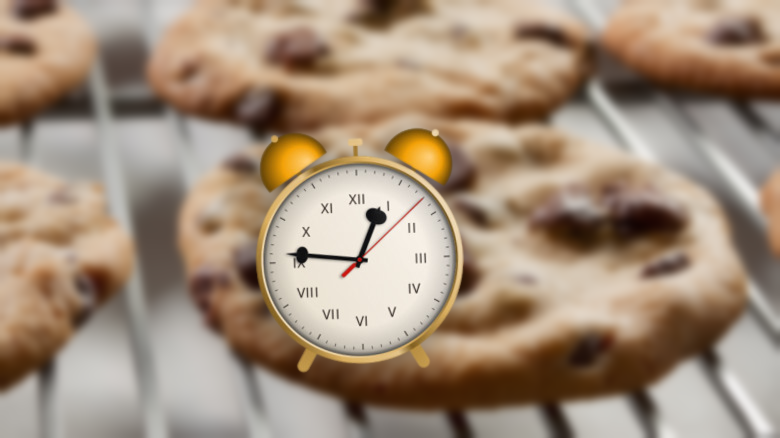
12,46,08
